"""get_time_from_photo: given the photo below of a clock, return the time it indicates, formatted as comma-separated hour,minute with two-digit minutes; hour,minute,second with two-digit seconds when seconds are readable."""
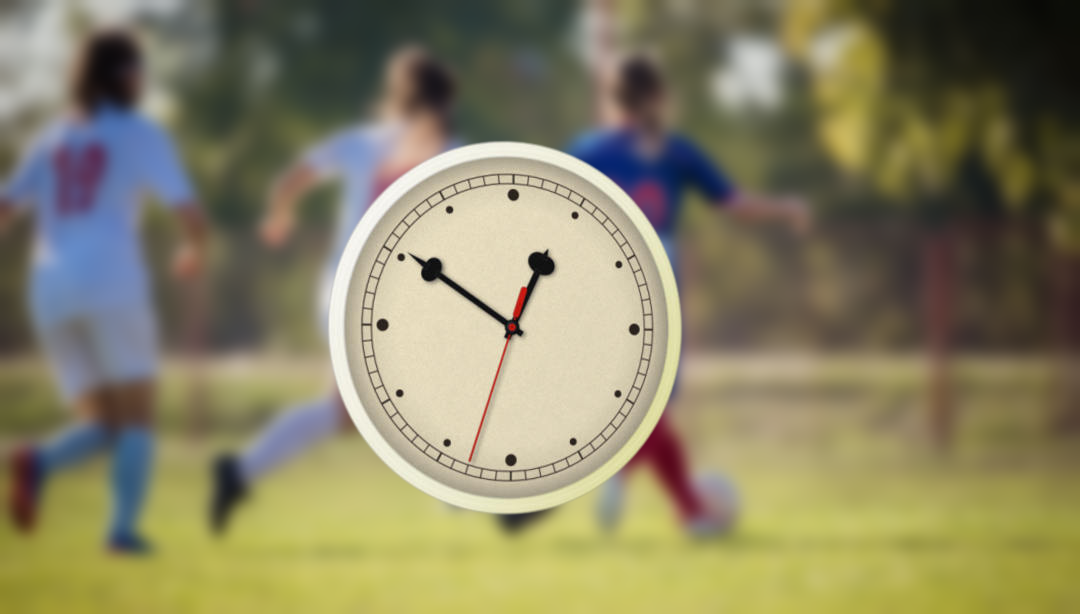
12,50,33
